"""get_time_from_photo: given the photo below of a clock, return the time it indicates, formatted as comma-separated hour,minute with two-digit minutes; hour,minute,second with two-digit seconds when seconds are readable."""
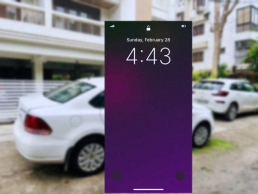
4,43
